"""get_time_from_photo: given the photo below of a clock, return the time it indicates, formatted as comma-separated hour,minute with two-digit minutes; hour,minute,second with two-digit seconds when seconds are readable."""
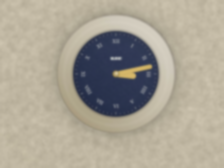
3,13
